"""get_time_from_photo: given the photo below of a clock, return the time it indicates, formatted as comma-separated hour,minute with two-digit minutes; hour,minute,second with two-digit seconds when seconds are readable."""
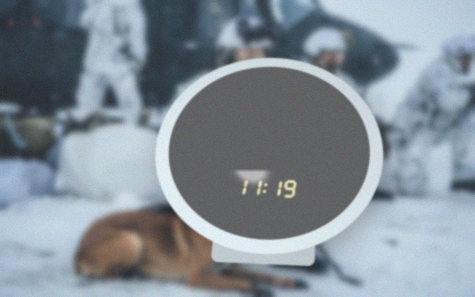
11,19
